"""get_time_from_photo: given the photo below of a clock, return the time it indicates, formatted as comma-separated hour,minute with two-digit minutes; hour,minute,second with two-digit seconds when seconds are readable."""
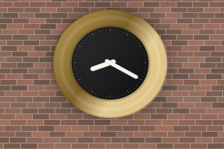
8,20
